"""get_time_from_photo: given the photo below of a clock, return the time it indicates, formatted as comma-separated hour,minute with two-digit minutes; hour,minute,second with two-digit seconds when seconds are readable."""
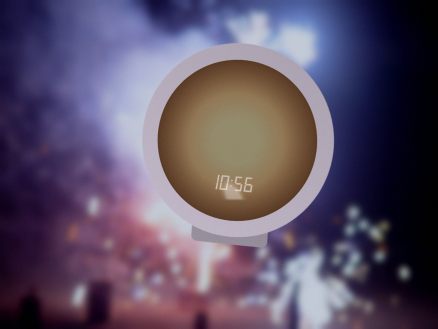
10,56
